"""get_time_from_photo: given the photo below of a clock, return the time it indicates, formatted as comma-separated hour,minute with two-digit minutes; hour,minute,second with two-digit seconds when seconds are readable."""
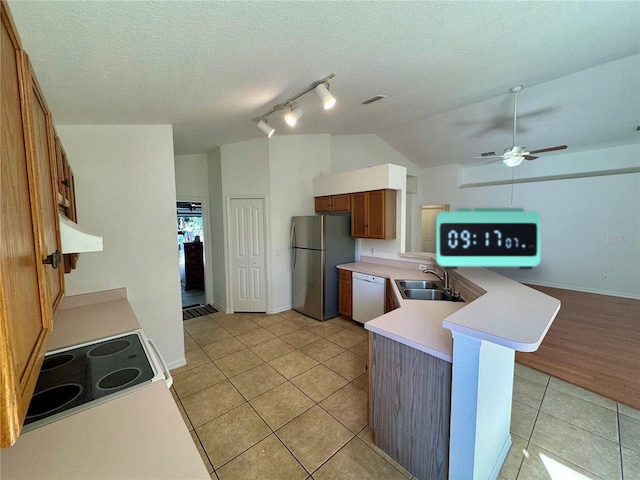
9,17,07
